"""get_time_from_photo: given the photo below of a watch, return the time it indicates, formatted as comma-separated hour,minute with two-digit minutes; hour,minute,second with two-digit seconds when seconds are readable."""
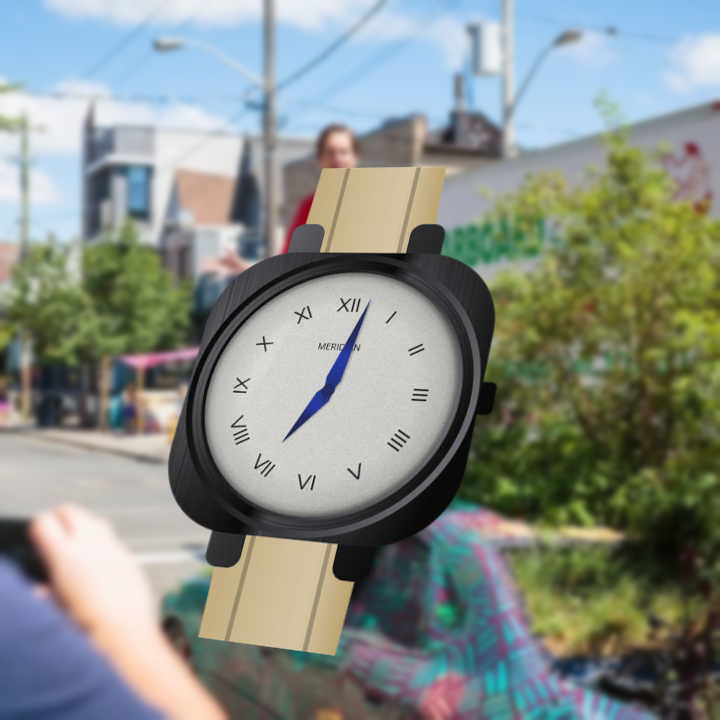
7,02
